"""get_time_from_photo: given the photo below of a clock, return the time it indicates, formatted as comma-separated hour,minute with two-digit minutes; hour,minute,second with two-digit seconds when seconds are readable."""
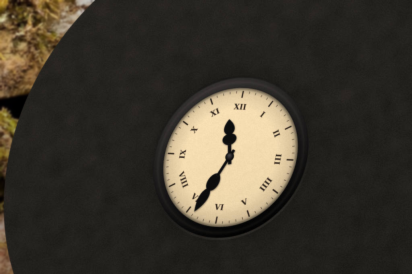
11,34
